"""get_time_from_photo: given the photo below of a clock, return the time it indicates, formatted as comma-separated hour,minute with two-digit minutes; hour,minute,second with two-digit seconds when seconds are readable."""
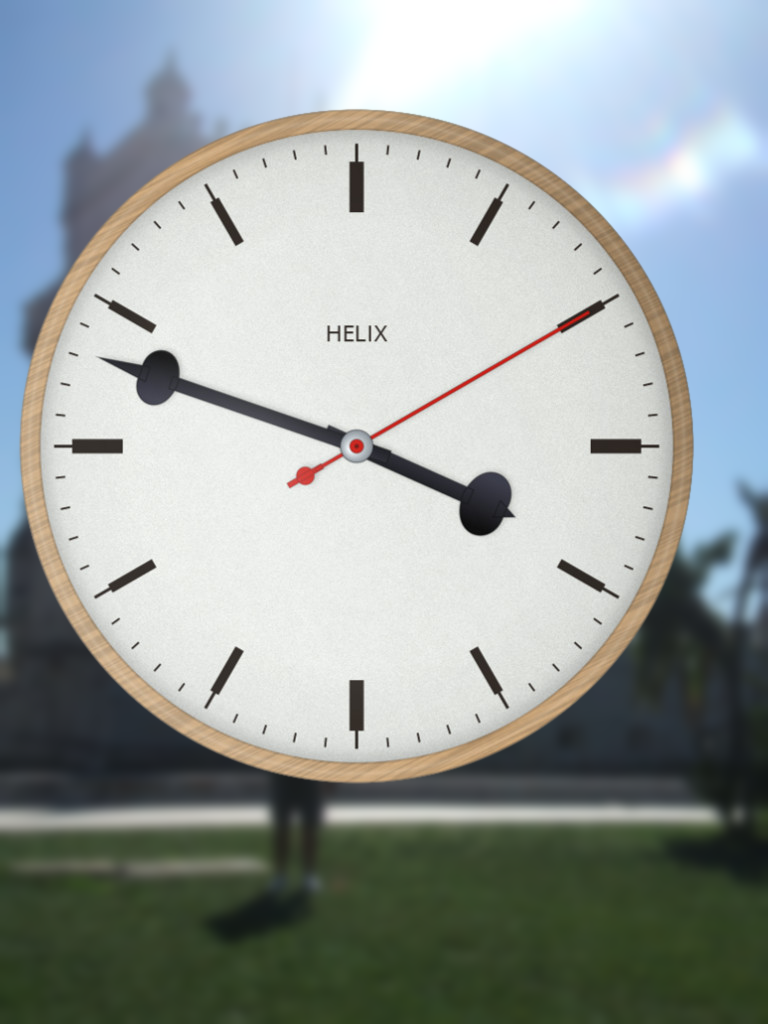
3,48,10
